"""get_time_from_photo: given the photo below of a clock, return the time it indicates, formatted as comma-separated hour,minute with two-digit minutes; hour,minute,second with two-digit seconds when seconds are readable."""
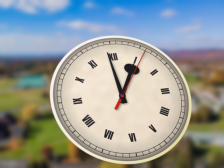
12,59,06
